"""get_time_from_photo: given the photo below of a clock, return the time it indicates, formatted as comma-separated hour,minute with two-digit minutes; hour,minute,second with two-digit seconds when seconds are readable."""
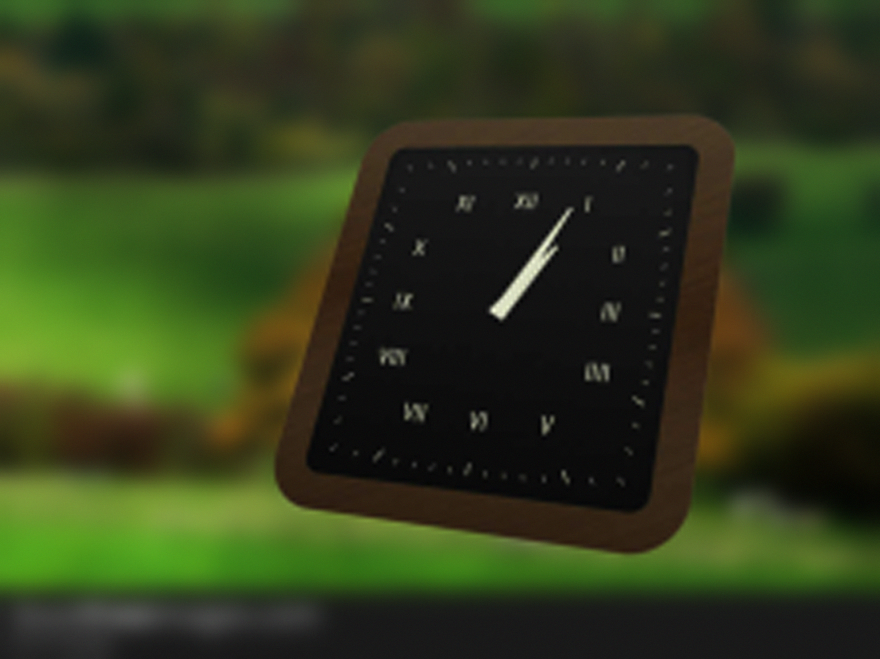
1,04
